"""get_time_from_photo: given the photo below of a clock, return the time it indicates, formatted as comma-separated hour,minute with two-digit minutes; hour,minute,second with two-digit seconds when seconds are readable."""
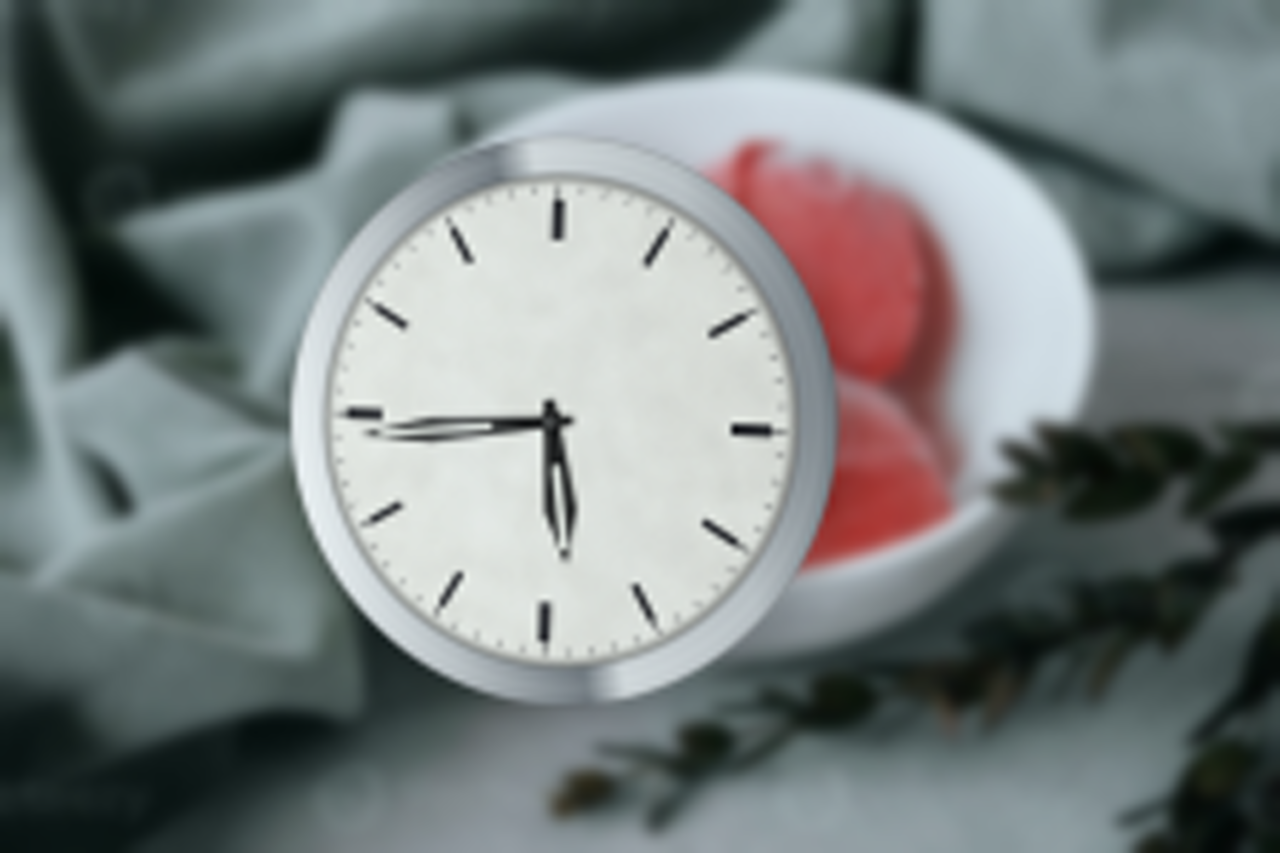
5,44
